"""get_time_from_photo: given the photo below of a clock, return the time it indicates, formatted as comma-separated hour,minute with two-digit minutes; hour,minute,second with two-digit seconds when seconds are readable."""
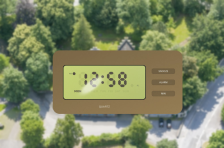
12,58
